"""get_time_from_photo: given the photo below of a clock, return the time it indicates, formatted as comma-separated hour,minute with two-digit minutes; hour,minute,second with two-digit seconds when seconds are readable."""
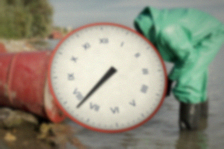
7,38
